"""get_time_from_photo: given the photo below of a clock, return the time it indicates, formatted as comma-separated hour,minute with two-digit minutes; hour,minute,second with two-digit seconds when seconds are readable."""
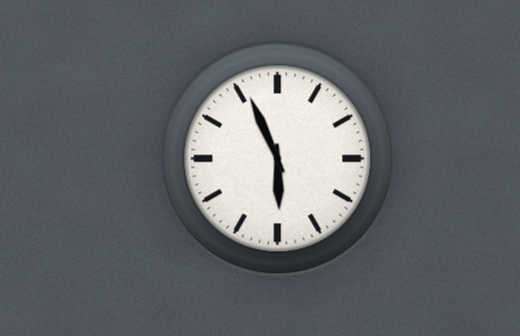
5,56
